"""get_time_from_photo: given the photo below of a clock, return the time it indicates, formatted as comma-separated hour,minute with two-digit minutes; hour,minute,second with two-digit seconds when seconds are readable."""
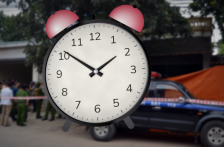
1,51
